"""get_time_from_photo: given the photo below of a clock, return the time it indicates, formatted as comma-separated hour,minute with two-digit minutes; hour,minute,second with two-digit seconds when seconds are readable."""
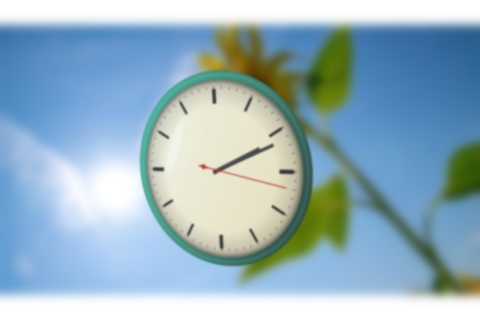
2,11,17
